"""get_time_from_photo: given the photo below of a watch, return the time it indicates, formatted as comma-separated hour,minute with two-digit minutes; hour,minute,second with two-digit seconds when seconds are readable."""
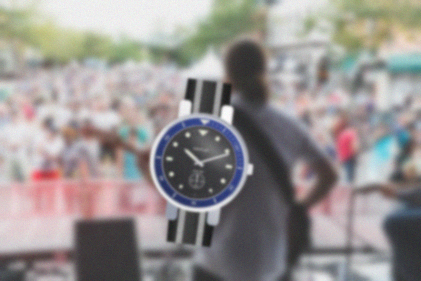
10,11
